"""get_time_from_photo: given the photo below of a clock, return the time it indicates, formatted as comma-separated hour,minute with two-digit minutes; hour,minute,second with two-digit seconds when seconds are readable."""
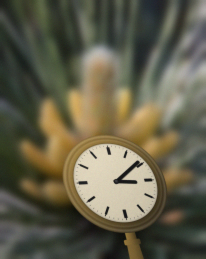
3,09
